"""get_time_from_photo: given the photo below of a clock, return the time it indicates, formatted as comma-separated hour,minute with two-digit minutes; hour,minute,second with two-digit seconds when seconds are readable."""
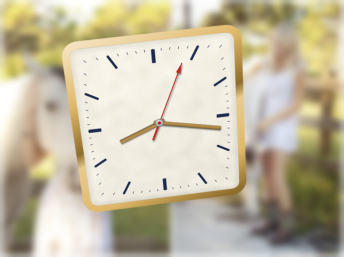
8,17,04
